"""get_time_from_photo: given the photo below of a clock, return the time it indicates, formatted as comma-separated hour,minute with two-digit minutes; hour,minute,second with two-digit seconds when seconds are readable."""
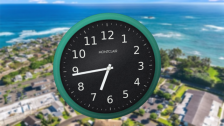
6,44
